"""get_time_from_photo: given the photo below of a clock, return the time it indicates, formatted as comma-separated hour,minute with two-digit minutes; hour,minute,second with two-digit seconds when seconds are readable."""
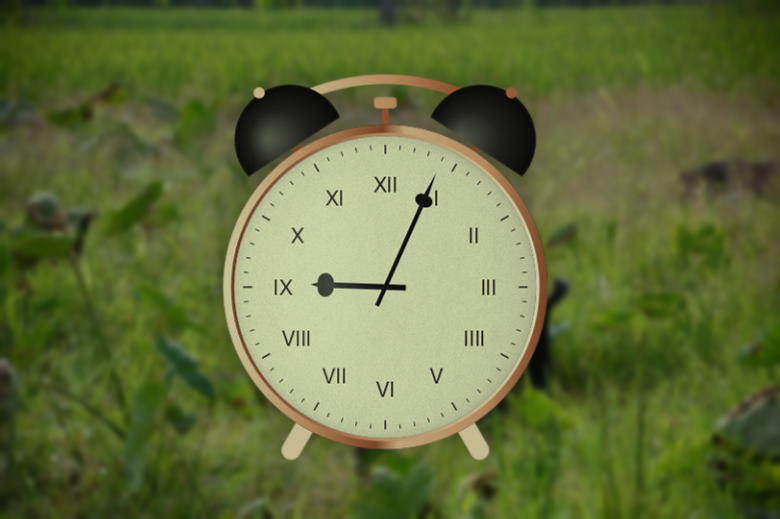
9,04
